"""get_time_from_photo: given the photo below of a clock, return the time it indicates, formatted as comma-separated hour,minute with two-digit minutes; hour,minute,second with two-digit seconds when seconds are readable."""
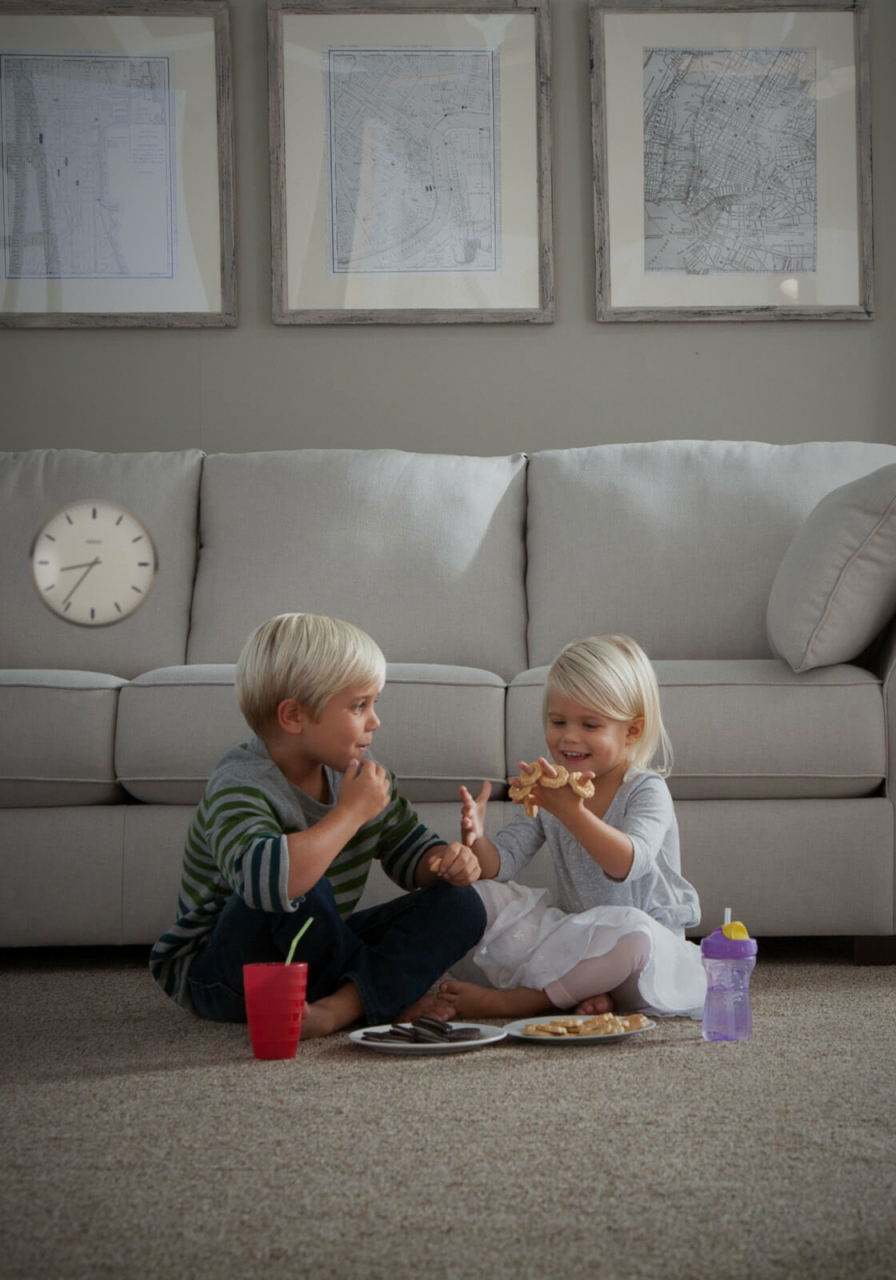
8,36
